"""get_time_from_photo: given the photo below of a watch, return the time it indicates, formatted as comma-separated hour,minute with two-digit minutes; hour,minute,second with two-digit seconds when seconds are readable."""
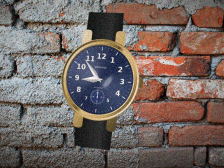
8,53
